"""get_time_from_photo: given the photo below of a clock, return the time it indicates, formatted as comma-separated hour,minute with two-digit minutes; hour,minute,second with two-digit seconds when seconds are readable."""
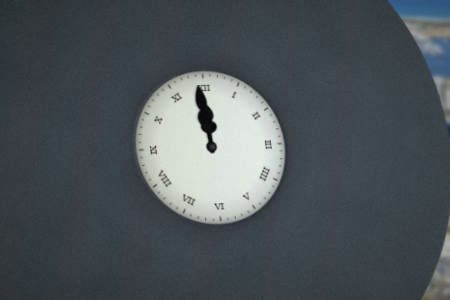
11,59
